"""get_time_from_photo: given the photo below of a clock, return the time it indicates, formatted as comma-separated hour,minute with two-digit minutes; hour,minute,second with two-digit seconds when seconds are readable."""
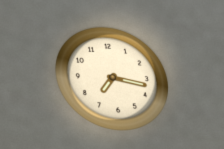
7,17
